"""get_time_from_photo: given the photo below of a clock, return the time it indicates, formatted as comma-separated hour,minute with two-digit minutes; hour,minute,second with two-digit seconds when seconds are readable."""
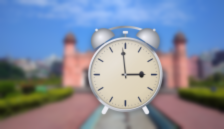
2,59
